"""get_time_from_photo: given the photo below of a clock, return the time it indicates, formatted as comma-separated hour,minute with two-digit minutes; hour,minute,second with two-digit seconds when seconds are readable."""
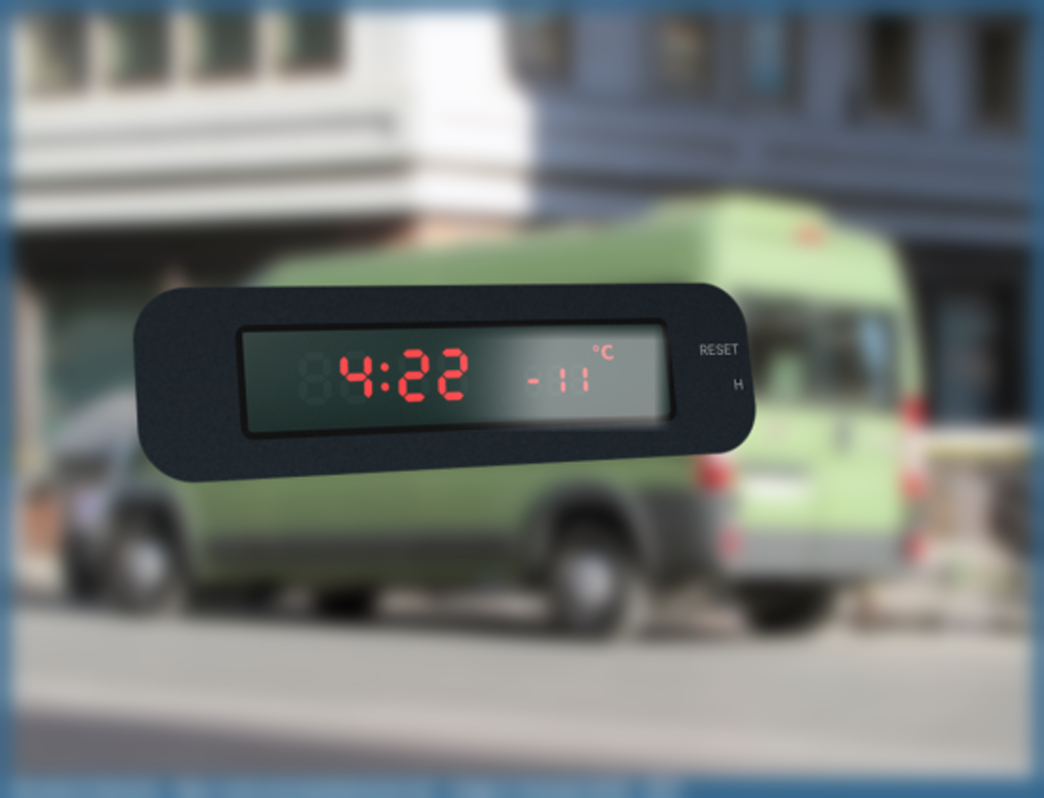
4,22
